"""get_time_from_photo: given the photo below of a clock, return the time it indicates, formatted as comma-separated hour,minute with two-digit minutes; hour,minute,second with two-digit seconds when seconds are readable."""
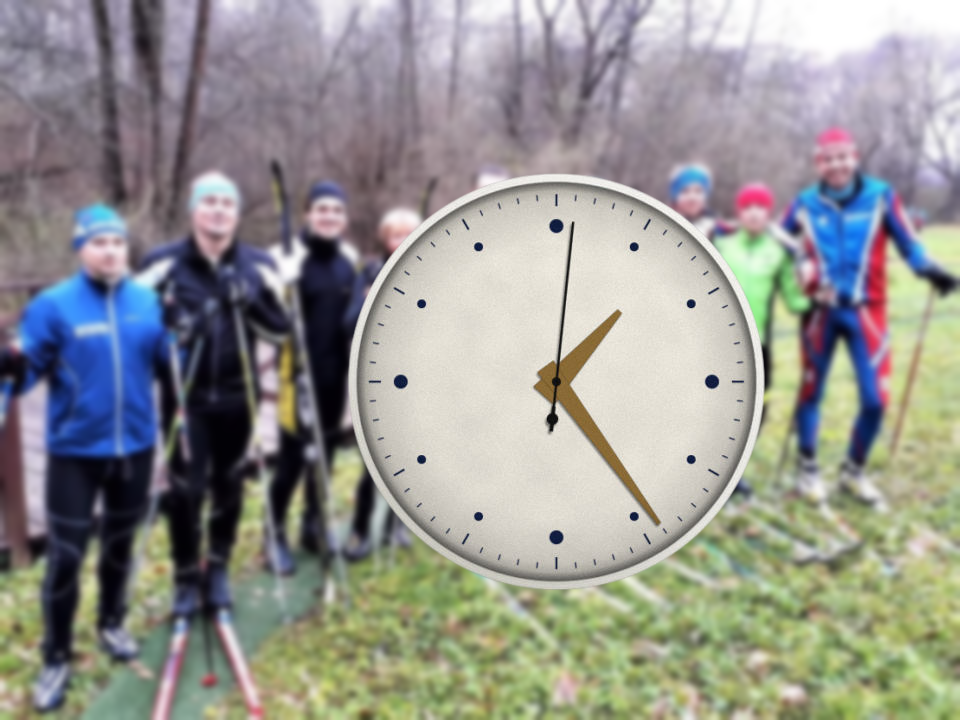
1,24,01
